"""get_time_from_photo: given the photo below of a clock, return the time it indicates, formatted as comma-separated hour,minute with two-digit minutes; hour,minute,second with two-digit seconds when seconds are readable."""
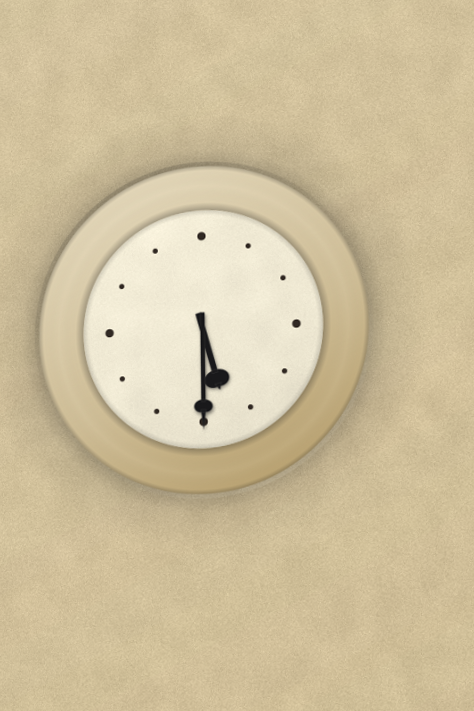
5,30
